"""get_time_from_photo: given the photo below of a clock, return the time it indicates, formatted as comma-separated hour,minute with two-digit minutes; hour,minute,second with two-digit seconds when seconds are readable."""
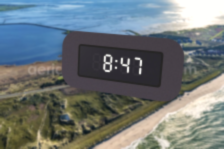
8,47
